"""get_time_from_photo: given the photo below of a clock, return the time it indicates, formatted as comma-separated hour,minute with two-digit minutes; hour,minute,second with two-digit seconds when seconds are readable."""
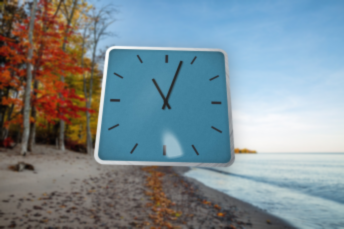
11,03
